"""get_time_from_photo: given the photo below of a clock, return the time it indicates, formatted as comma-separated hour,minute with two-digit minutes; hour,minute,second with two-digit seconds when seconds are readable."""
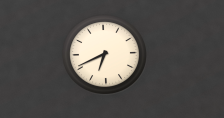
6,41
